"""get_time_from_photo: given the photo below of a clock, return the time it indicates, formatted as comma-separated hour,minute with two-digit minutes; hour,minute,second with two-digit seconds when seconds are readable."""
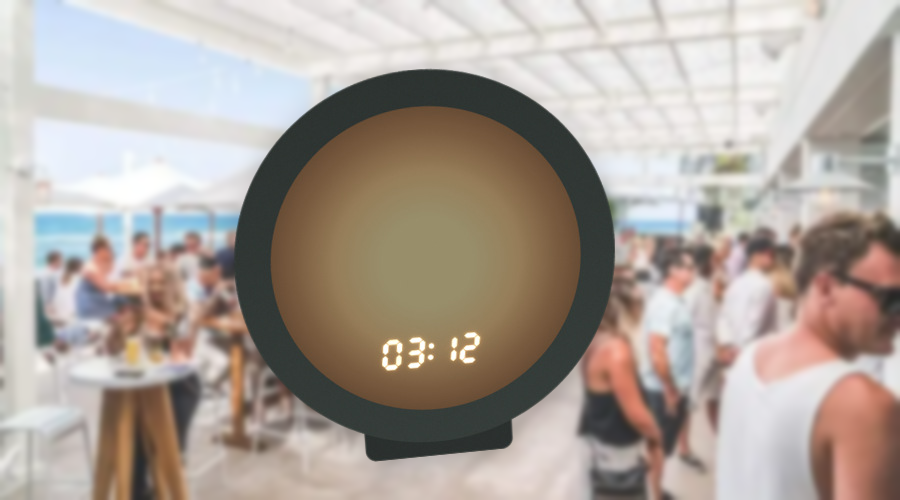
3,12
